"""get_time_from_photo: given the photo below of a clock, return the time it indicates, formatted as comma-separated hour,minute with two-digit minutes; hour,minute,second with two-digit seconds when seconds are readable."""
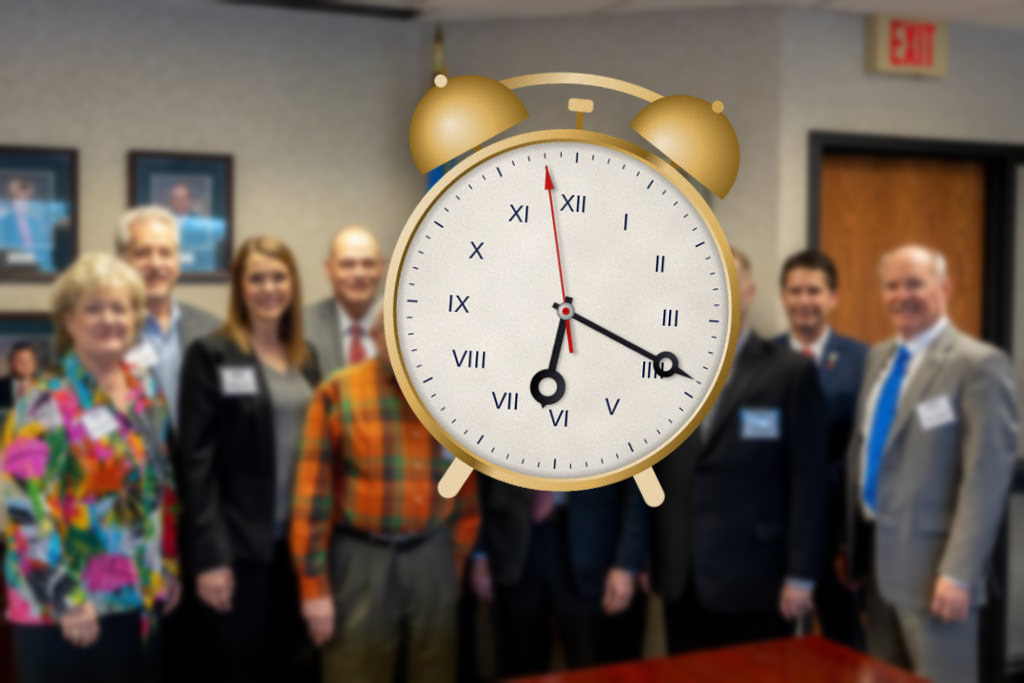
6,18,58
